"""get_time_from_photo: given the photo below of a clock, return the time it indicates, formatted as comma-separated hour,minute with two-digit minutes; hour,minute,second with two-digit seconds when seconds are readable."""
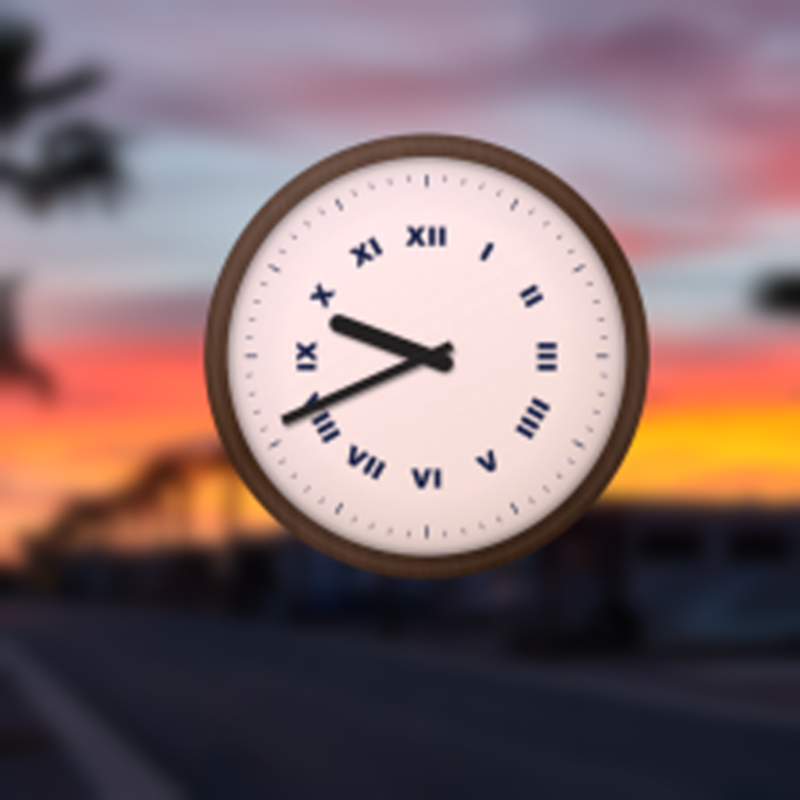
9,41
